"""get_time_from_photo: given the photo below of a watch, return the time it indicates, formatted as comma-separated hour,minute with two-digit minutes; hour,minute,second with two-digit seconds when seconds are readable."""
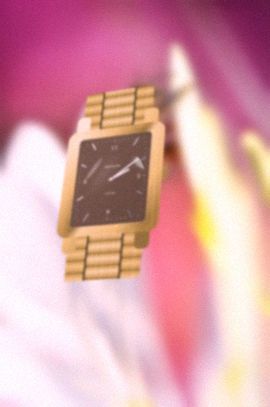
2,09
